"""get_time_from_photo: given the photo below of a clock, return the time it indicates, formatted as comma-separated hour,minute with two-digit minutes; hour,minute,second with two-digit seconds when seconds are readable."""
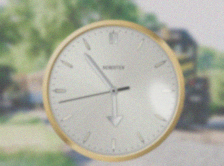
5,53,43
